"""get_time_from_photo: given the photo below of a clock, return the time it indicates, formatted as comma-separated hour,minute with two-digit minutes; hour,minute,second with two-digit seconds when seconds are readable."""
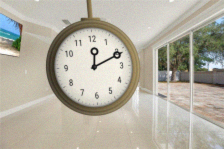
12,11
